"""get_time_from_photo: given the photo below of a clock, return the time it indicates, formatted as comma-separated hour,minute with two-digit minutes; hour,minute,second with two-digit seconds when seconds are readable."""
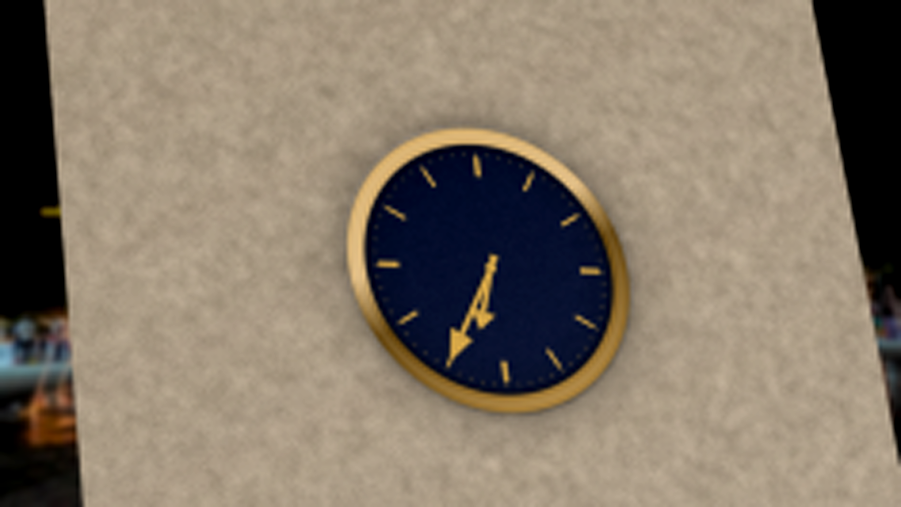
6,35
